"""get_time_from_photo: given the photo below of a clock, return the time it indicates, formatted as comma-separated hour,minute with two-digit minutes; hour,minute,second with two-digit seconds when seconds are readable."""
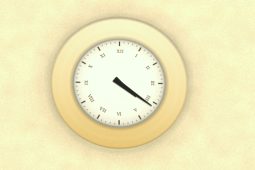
4,21
